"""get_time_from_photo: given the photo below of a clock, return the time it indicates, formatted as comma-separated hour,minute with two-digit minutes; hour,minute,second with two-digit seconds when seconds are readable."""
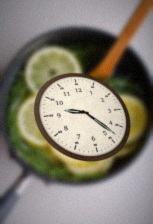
9,23
